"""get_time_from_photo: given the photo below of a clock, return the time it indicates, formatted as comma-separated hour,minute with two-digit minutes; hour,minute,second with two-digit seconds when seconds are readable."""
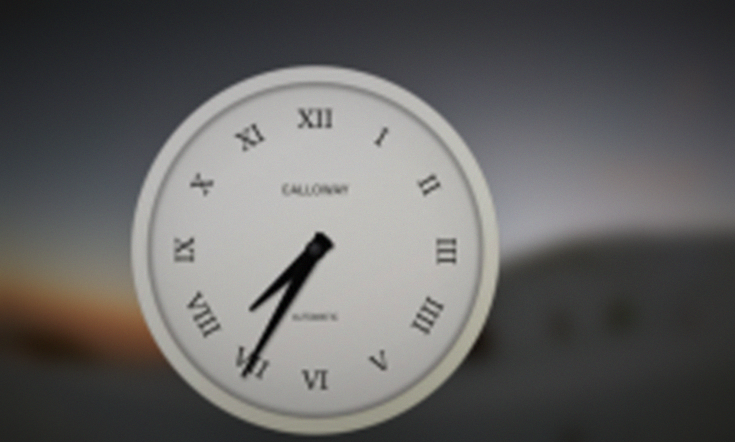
7,35
